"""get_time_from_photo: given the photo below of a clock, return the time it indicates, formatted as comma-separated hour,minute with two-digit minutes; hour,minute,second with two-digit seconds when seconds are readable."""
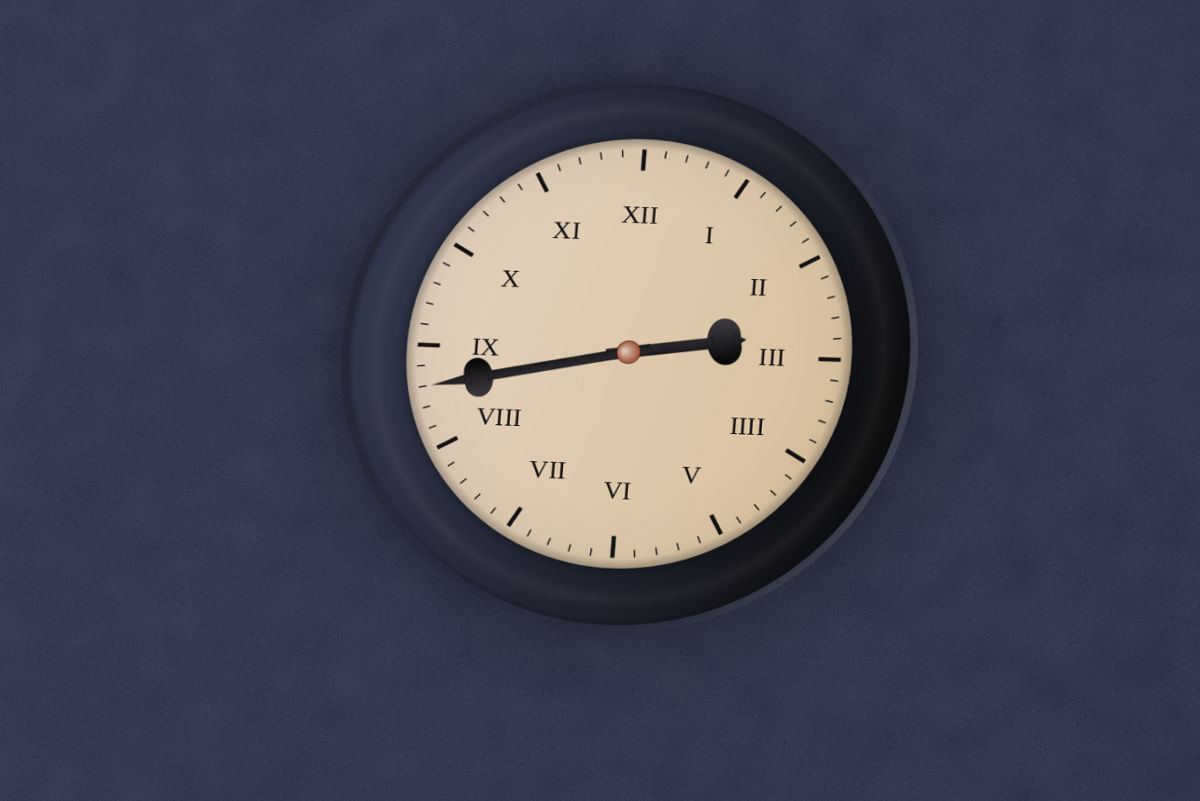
2,43
